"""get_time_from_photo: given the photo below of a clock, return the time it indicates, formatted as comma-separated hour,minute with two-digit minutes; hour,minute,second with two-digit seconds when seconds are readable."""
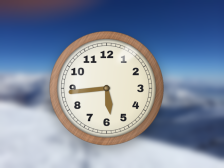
5,44
